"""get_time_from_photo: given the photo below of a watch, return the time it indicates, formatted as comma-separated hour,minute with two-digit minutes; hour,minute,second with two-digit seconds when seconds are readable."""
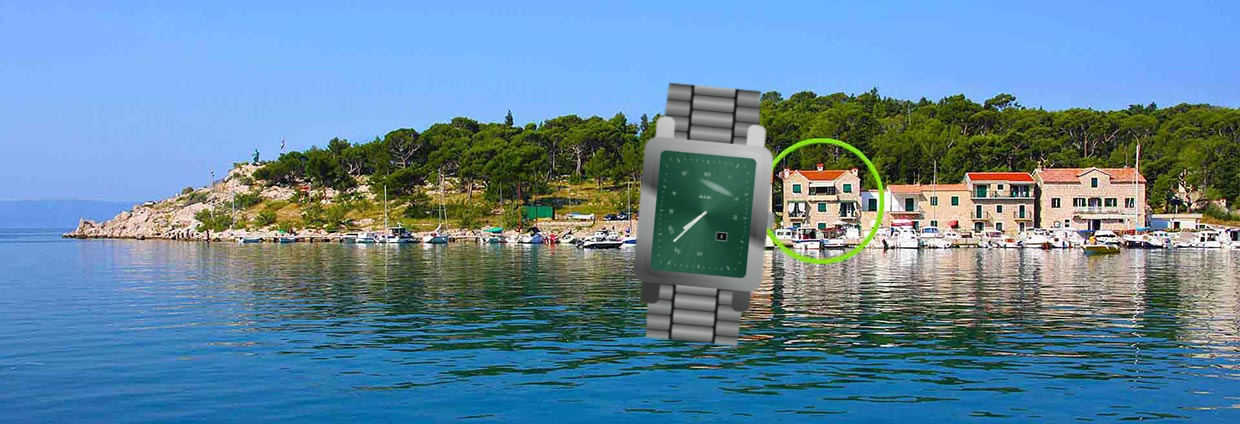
7,37
